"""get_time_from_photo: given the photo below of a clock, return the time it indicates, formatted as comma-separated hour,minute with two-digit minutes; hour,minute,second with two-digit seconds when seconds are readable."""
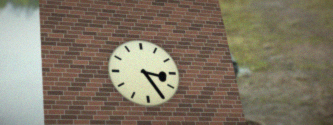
3,25
